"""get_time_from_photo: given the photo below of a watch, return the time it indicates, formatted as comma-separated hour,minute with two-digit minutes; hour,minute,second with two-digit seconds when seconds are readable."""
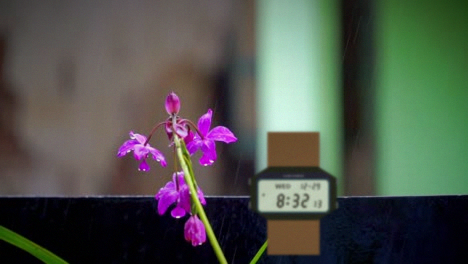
8,32
